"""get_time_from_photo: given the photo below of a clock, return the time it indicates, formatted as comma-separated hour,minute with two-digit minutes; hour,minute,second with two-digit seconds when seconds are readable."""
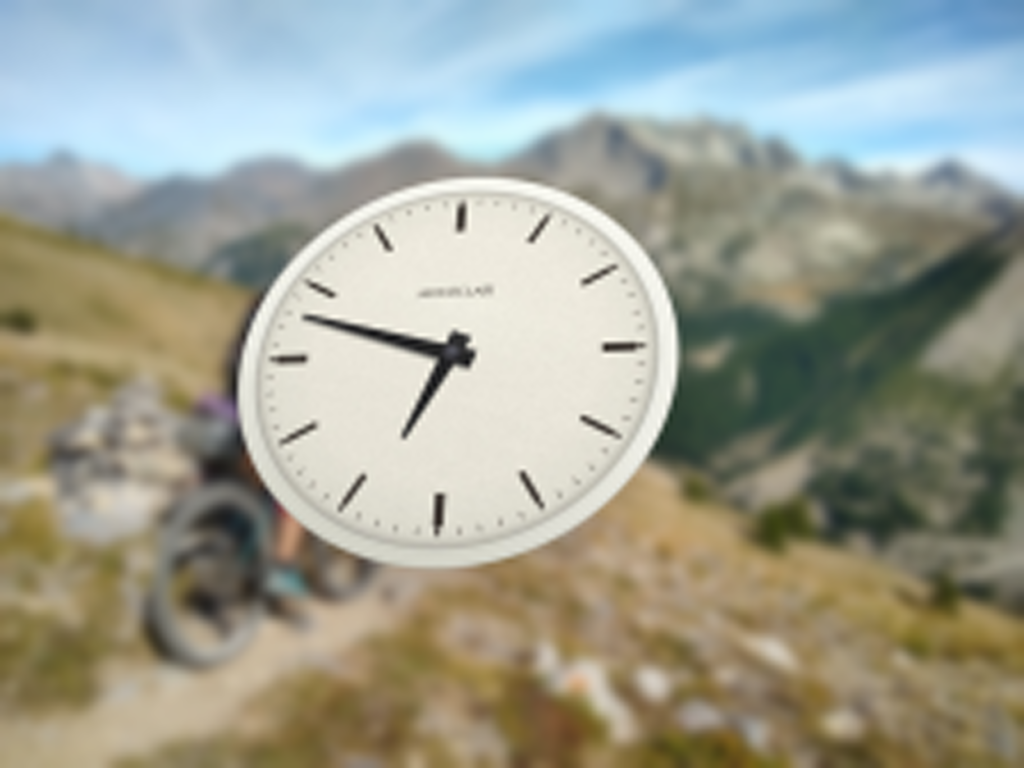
6,48
